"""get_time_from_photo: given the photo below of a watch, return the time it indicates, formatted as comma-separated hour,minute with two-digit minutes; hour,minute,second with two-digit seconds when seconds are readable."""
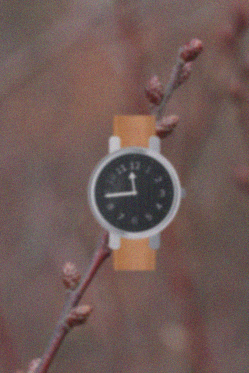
11,44
